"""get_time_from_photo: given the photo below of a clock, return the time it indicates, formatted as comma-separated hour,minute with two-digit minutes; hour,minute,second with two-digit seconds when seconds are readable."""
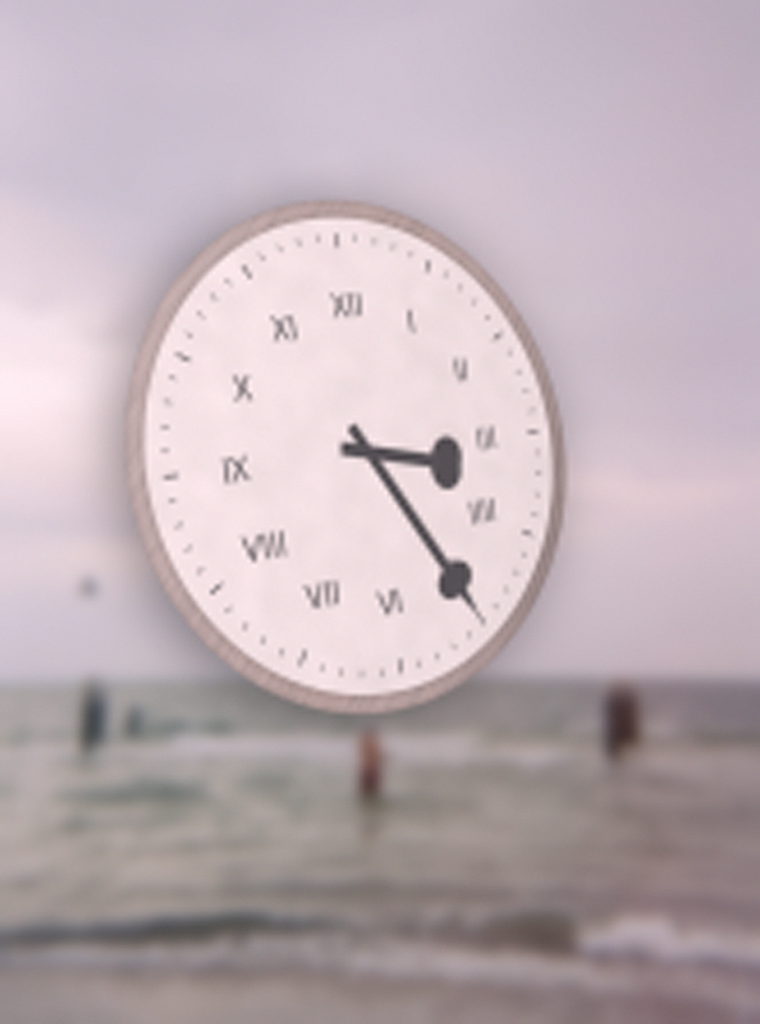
3,25
